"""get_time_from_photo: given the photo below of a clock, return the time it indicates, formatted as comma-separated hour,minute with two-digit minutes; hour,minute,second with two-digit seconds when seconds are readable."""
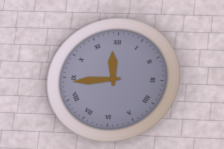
11,44
